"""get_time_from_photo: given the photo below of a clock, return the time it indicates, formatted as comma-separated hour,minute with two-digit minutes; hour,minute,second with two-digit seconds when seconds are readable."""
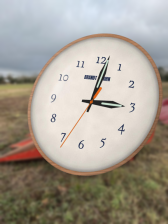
3,01,34
